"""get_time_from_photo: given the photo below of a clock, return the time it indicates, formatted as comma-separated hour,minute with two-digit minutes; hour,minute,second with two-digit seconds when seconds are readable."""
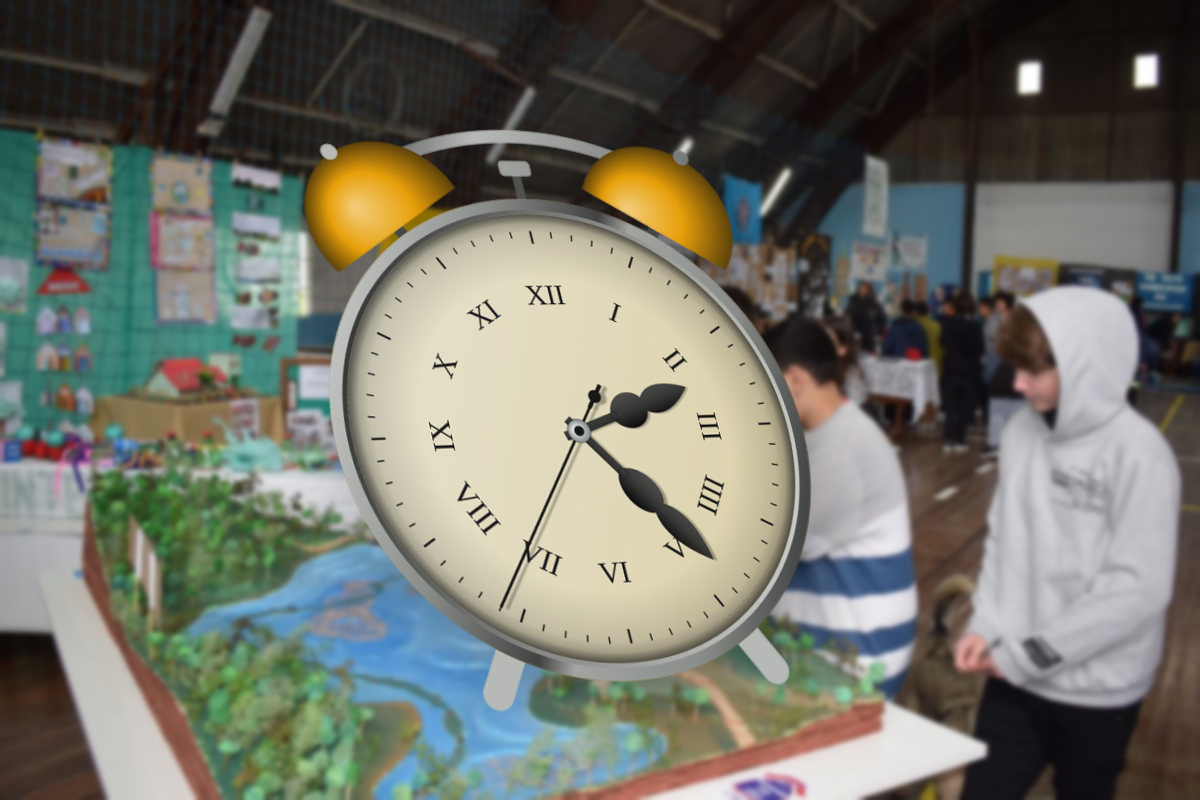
2,23,36
